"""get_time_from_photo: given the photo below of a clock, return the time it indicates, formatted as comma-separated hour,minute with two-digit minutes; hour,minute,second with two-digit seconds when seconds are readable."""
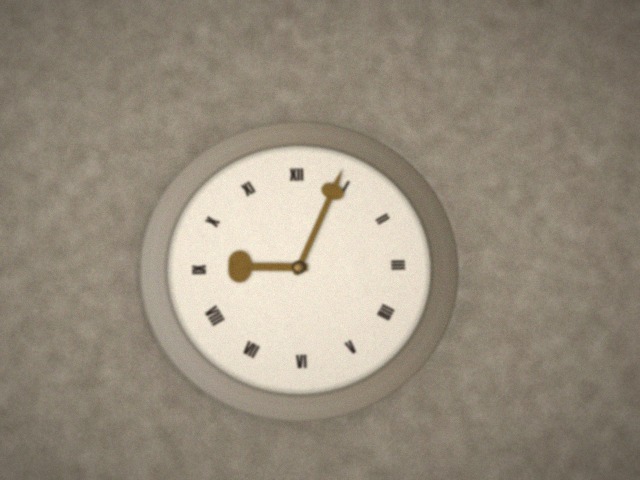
9,04
